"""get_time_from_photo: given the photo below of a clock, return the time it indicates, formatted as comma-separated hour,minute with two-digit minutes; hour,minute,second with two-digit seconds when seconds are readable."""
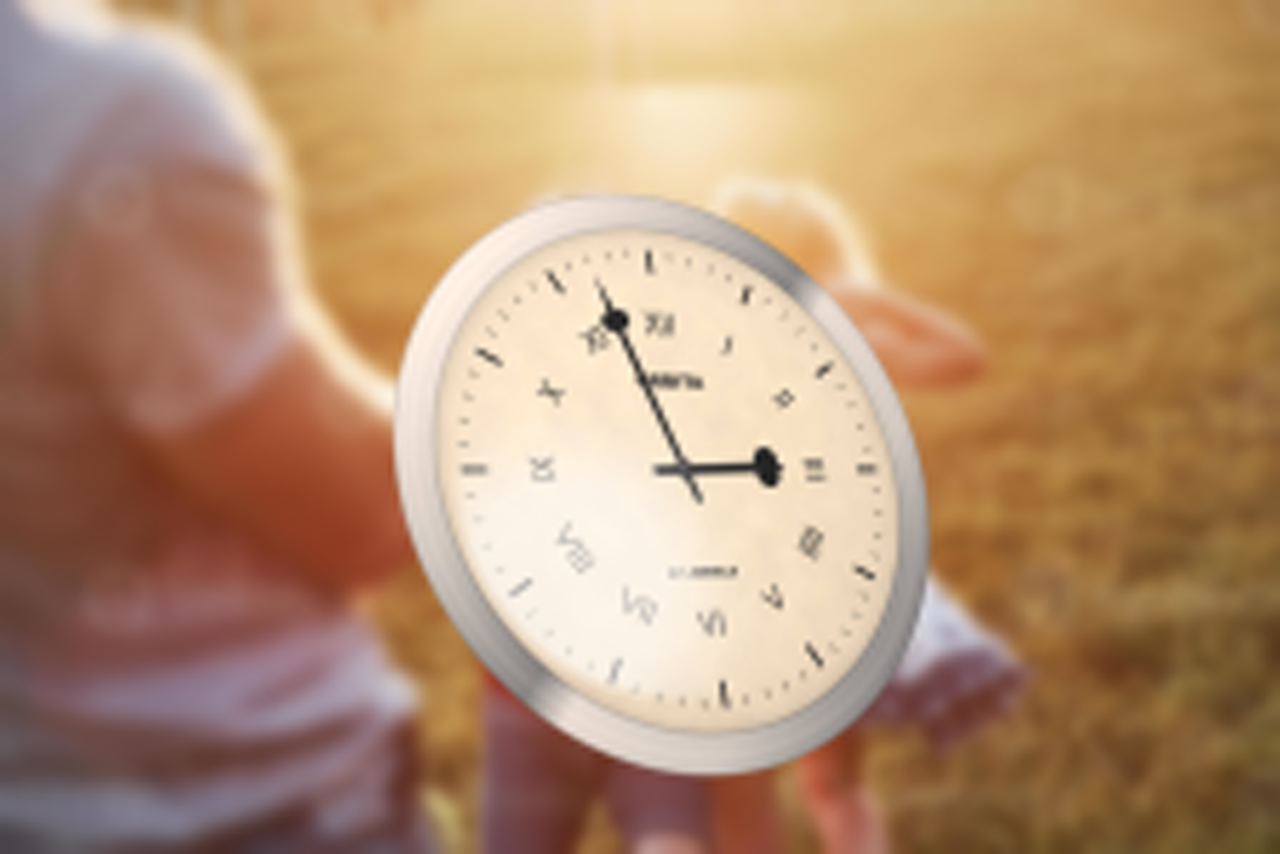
2,57
